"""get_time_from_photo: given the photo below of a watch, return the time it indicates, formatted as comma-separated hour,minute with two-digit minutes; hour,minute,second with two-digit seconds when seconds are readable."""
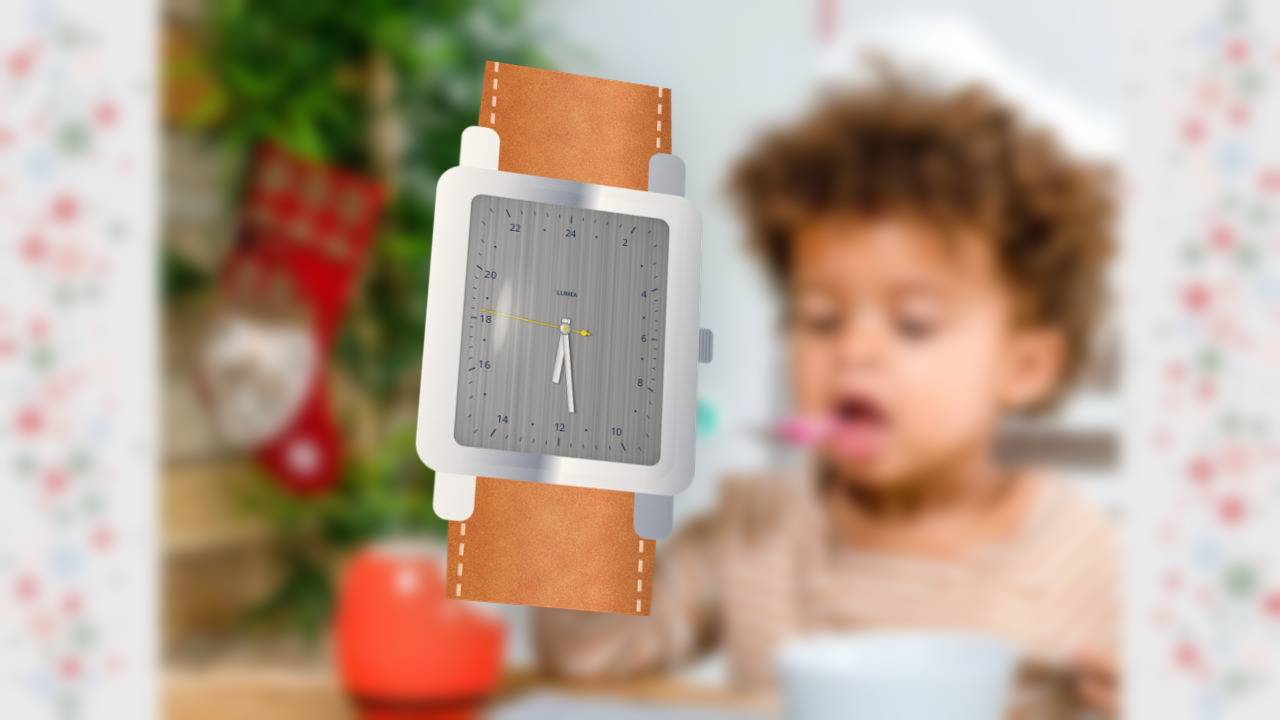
12,28,46
